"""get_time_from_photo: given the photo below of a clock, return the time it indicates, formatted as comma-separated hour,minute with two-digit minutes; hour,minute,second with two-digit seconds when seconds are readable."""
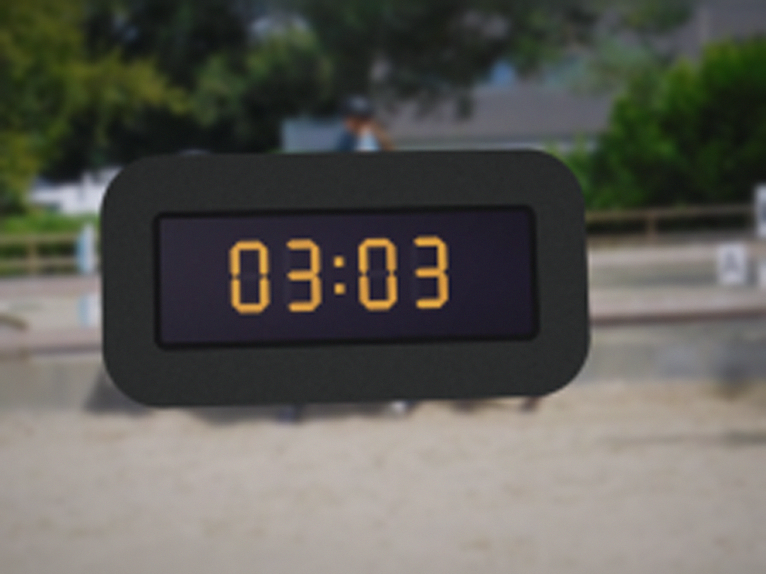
3,03
